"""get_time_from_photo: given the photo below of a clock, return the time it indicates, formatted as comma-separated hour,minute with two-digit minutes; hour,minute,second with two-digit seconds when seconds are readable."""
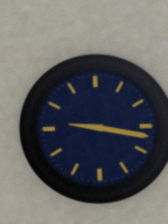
9,17
